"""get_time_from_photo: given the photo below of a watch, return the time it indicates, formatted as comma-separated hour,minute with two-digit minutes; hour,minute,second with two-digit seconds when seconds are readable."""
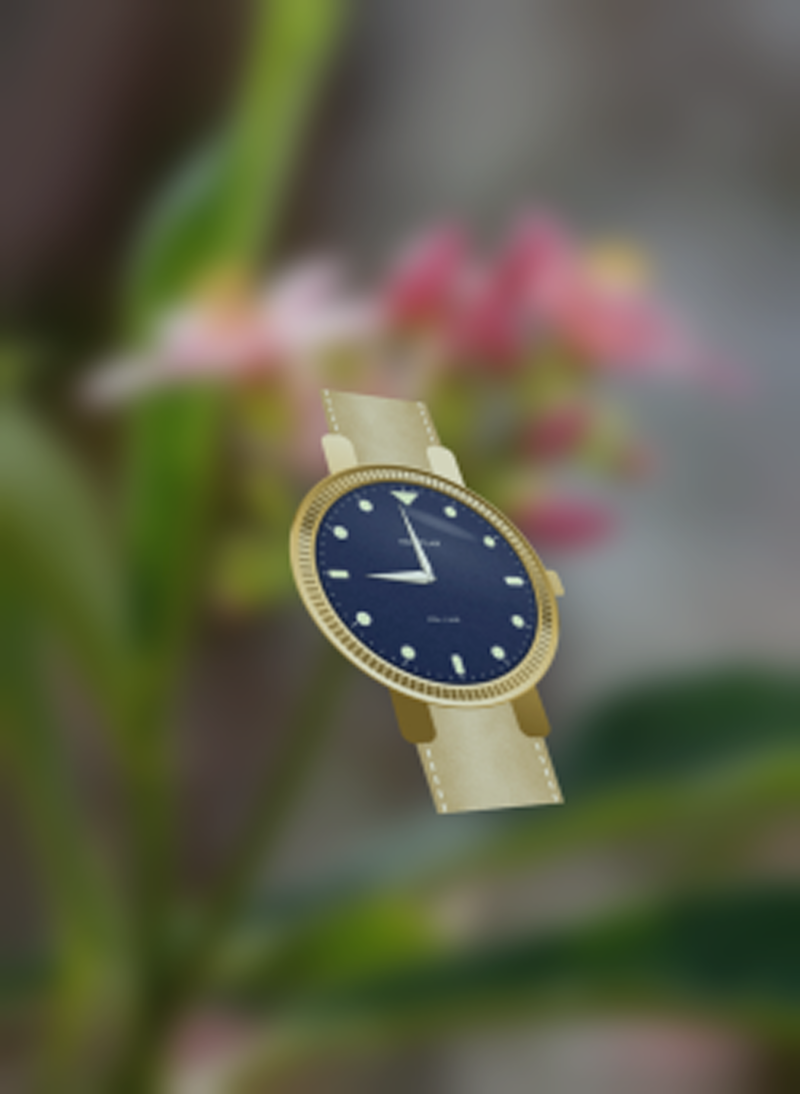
8,59
